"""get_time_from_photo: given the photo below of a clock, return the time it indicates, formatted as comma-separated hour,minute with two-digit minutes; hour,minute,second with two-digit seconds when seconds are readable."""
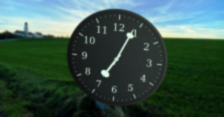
7,04
